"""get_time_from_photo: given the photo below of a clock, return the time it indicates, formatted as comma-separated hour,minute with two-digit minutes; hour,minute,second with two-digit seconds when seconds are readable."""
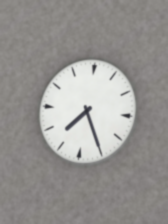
7,25
